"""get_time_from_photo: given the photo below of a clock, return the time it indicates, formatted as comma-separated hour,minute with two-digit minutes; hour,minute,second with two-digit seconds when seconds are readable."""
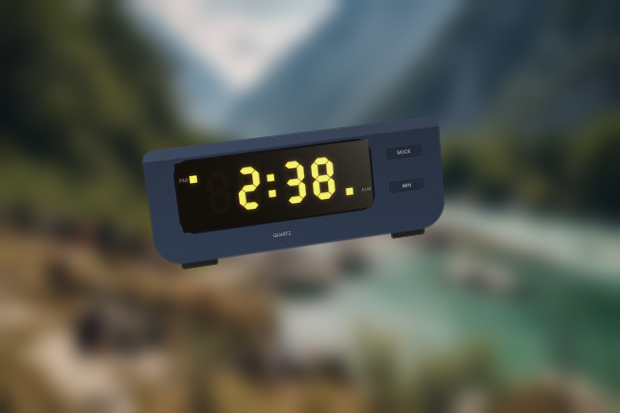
2,38
